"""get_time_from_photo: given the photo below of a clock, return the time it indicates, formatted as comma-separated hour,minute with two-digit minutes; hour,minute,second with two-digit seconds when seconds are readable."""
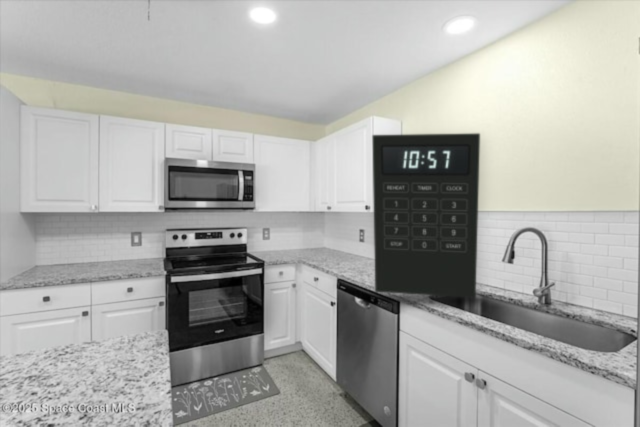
10,57
